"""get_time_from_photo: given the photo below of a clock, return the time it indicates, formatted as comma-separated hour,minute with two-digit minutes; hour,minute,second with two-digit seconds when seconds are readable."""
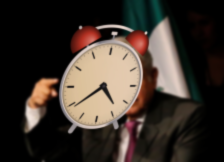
4,39
